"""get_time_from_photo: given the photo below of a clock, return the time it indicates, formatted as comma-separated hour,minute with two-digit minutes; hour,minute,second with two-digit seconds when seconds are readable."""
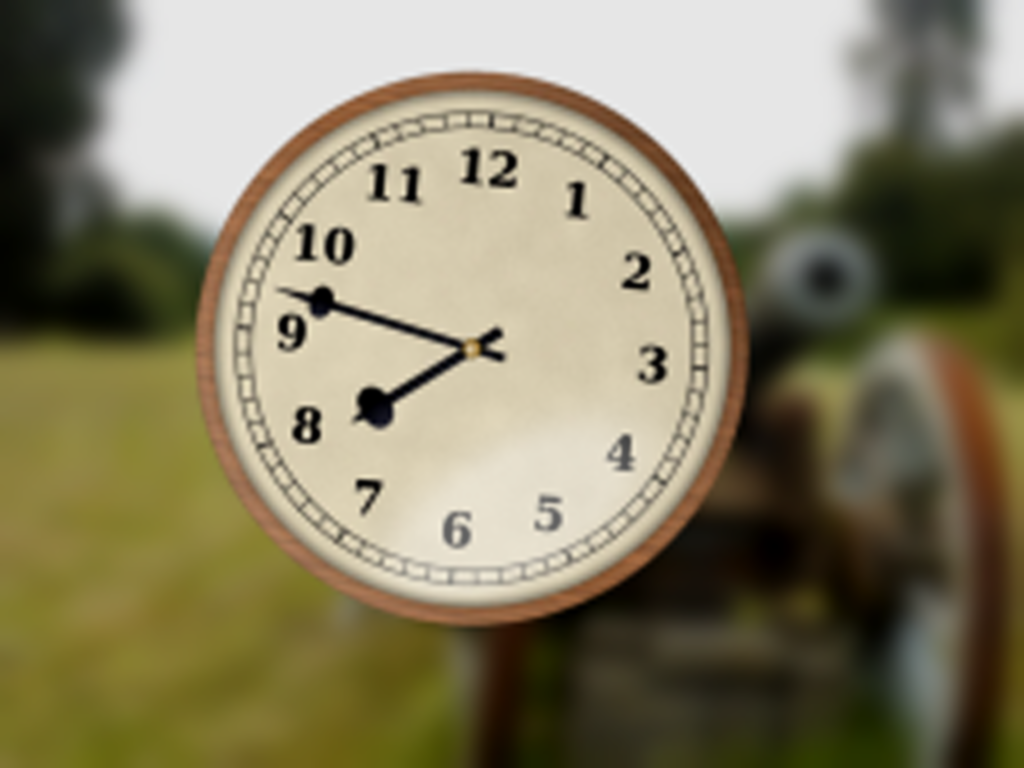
7,47
